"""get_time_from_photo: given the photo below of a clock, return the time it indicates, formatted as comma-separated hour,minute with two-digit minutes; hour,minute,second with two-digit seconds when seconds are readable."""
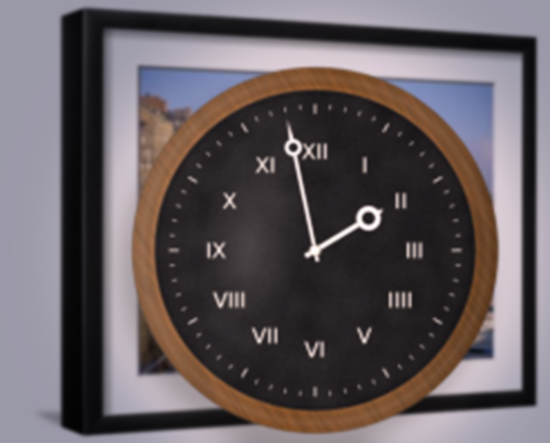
1,58
